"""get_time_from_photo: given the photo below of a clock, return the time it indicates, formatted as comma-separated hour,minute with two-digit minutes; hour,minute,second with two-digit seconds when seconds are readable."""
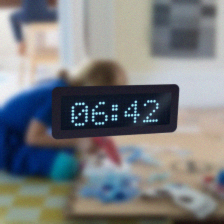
6,42
